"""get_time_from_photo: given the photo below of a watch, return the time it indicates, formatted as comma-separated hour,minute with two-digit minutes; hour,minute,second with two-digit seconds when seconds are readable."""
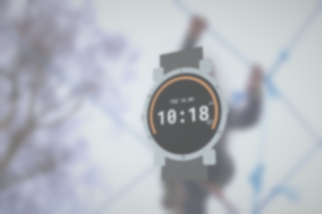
10,18
